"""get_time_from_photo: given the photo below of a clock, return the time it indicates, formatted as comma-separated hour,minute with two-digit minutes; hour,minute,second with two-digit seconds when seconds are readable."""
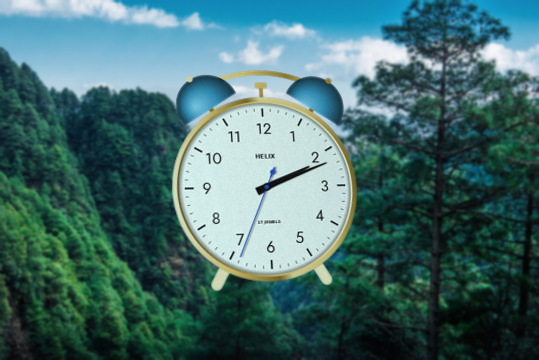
2,11,34
